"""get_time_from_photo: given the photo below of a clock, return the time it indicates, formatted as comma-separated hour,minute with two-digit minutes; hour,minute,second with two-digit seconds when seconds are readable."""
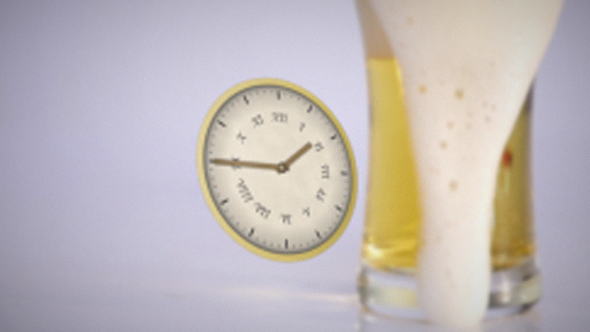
1,45
